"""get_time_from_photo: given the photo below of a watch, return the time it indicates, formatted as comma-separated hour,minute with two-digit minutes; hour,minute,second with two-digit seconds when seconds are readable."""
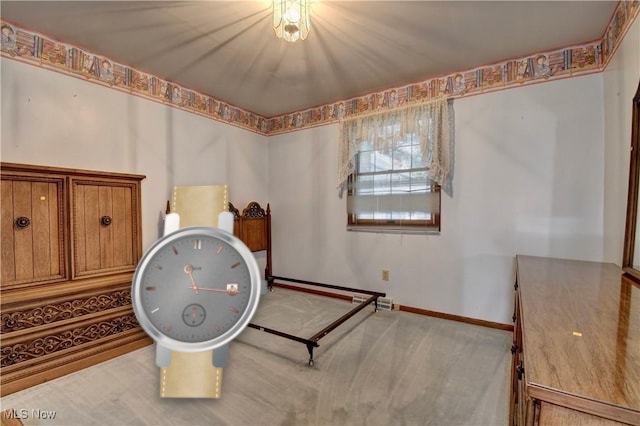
11,16
